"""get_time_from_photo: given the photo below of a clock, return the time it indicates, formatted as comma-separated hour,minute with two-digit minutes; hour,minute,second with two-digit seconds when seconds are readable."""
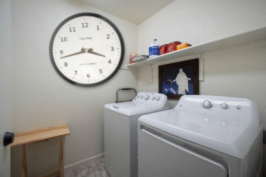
3,43
